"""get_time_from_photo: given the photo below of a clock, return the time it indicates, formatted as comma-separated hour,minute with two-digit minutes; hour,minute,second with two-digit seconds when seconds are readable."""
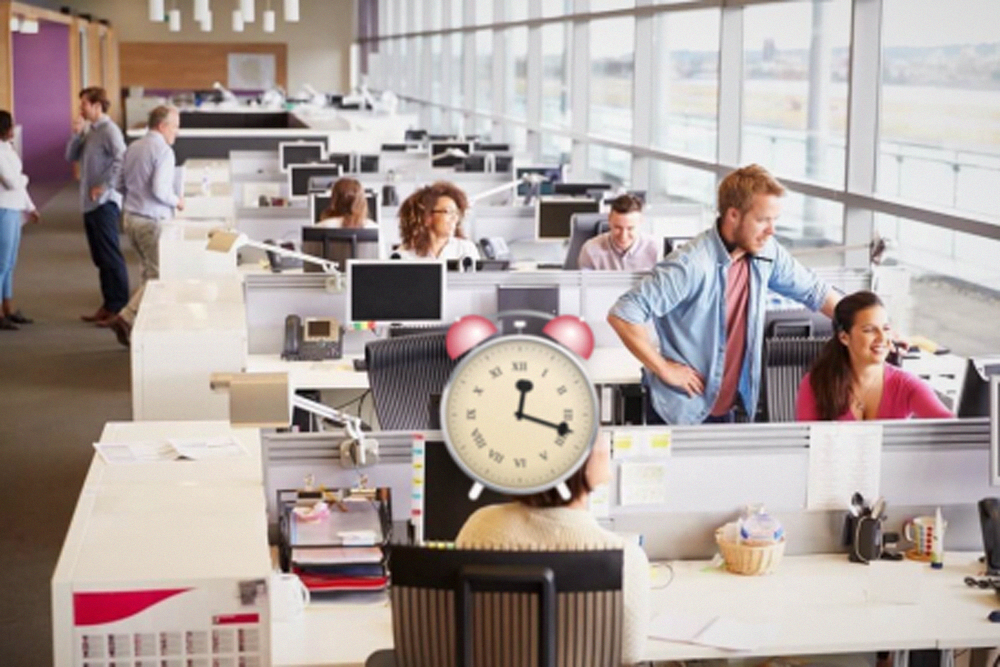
12,18
